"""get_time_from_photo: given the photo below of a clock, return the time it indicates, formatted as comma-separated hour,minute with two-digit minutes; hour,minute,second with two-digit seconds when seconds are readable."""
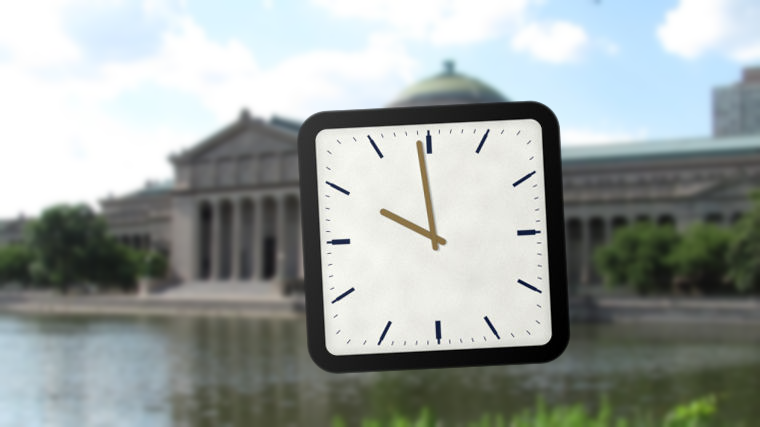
9,59
